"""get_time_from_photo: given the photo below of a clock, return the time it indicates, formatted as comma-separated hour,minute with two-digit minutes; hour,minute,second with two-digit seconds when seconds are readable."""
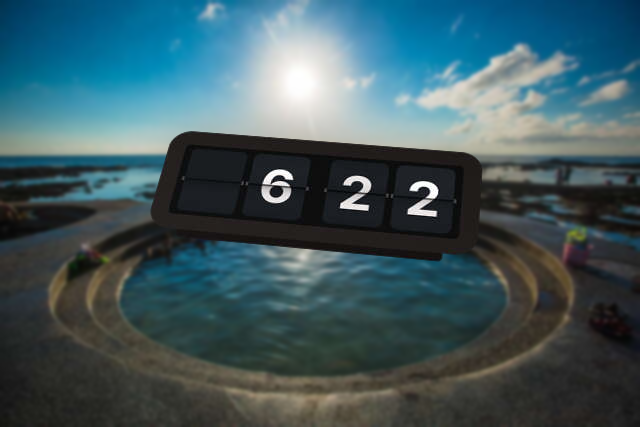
6,22
